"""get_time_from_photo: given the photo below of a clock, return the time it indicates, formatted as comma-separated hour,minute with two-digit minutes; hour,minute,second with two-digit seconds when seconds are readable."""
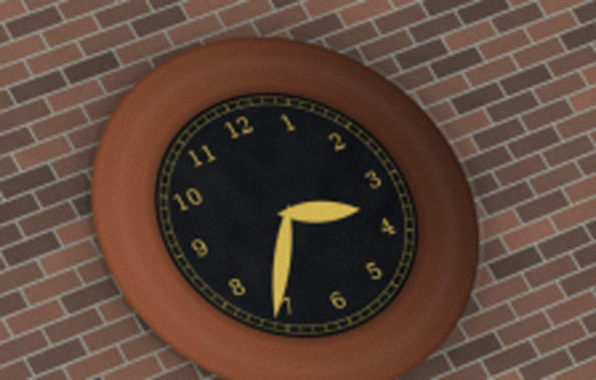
3,36
